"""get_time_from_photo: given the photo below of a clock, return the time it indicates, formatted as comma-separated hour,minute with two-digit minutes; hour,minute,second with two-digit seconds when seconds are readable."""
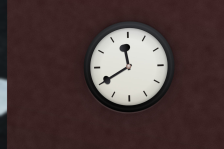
11,40
